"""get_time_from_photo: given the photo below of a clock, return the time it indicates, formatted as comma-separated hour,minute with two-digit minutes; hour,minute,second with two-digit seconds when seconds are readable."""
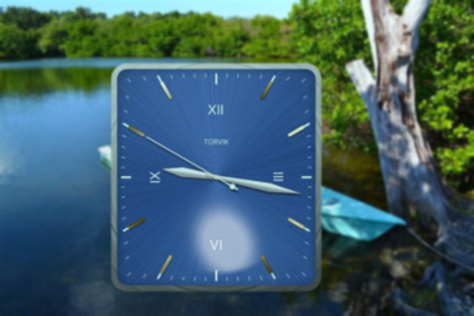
9,16,50
